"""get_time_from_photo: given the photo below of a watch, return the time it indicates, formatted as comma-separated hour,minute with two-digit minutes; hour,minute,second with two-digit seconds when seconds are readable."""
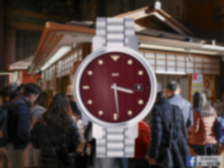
3,29
